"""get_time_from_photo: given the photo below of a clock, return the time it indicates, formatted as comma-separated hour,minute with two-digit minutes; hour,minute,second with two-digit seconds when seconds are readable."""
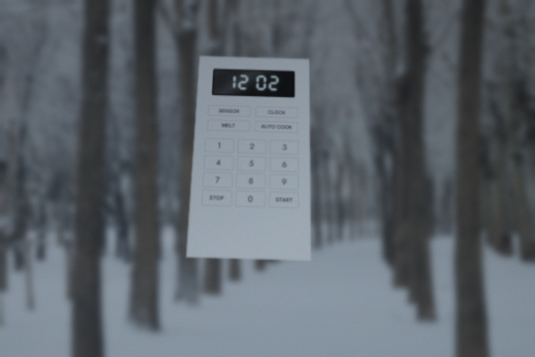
12,02
